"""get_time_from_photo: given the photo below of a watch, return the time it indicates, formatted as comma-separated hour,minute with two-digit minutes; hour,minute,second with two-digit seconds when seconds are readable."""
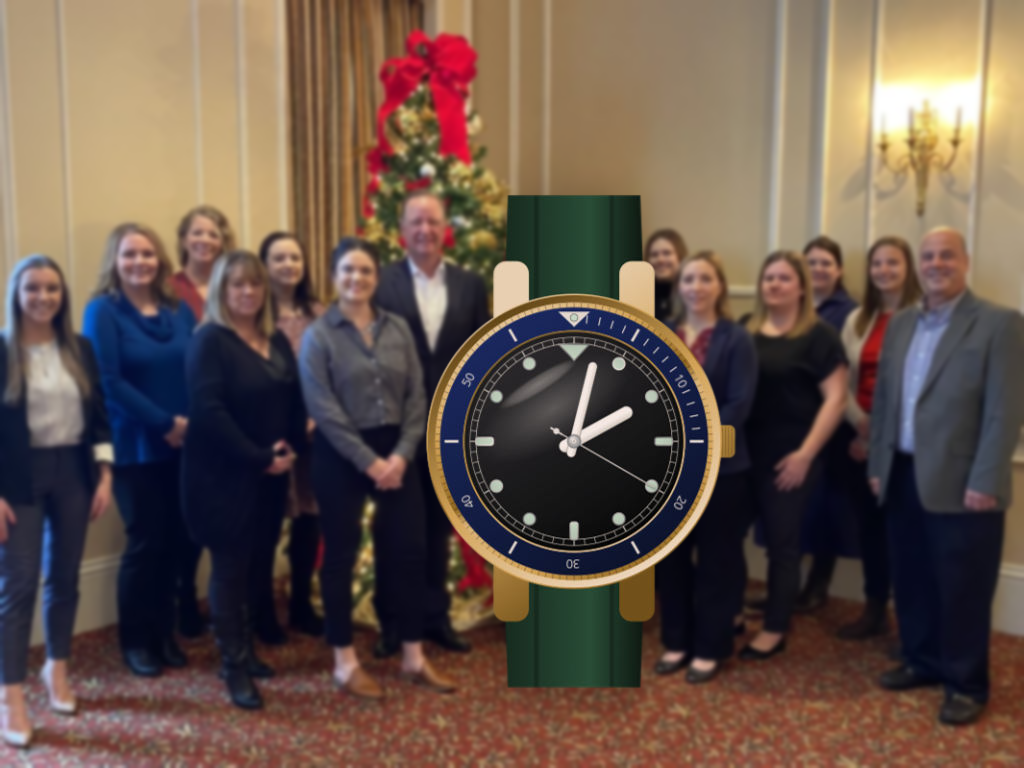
2,02,20
